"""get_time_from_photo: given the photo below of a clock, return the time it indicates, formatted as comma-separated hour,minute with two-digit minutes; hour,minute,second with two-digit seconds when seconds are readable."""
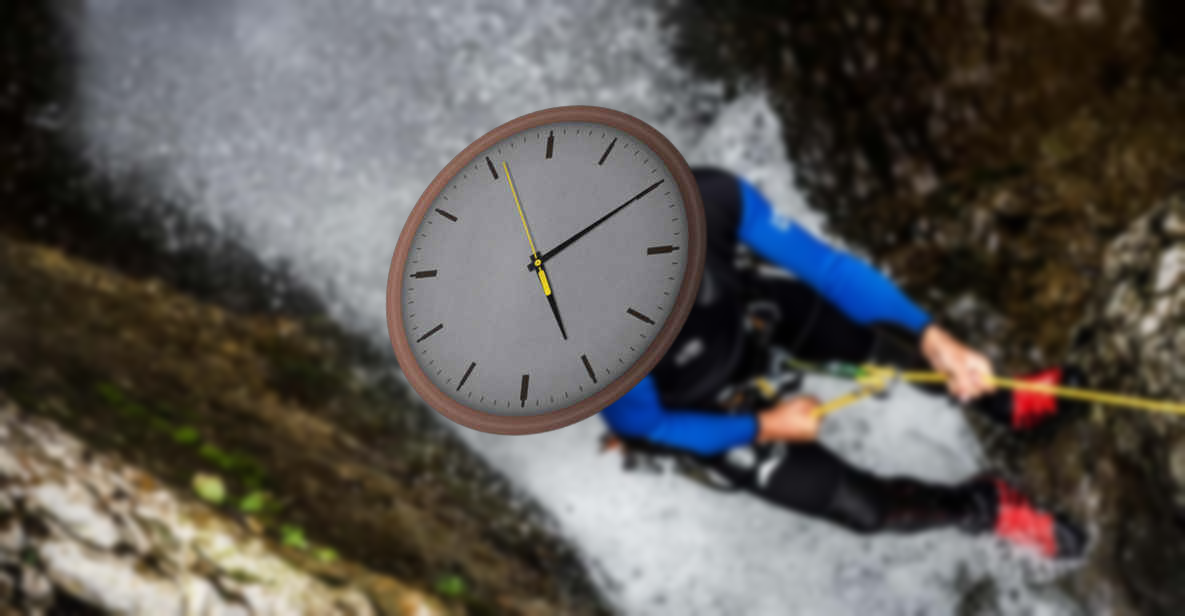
5,09,56
